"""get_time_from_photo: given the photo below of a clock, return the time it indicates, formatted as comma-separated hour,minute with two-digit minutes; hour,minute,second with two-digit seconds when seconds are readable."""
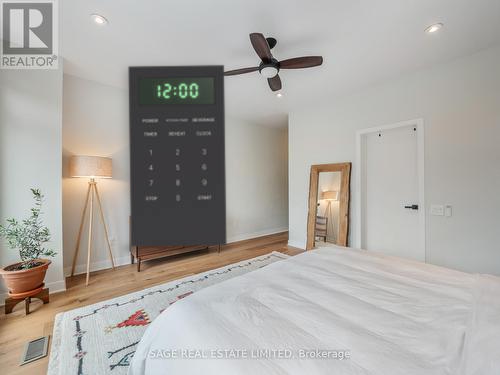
12,00
